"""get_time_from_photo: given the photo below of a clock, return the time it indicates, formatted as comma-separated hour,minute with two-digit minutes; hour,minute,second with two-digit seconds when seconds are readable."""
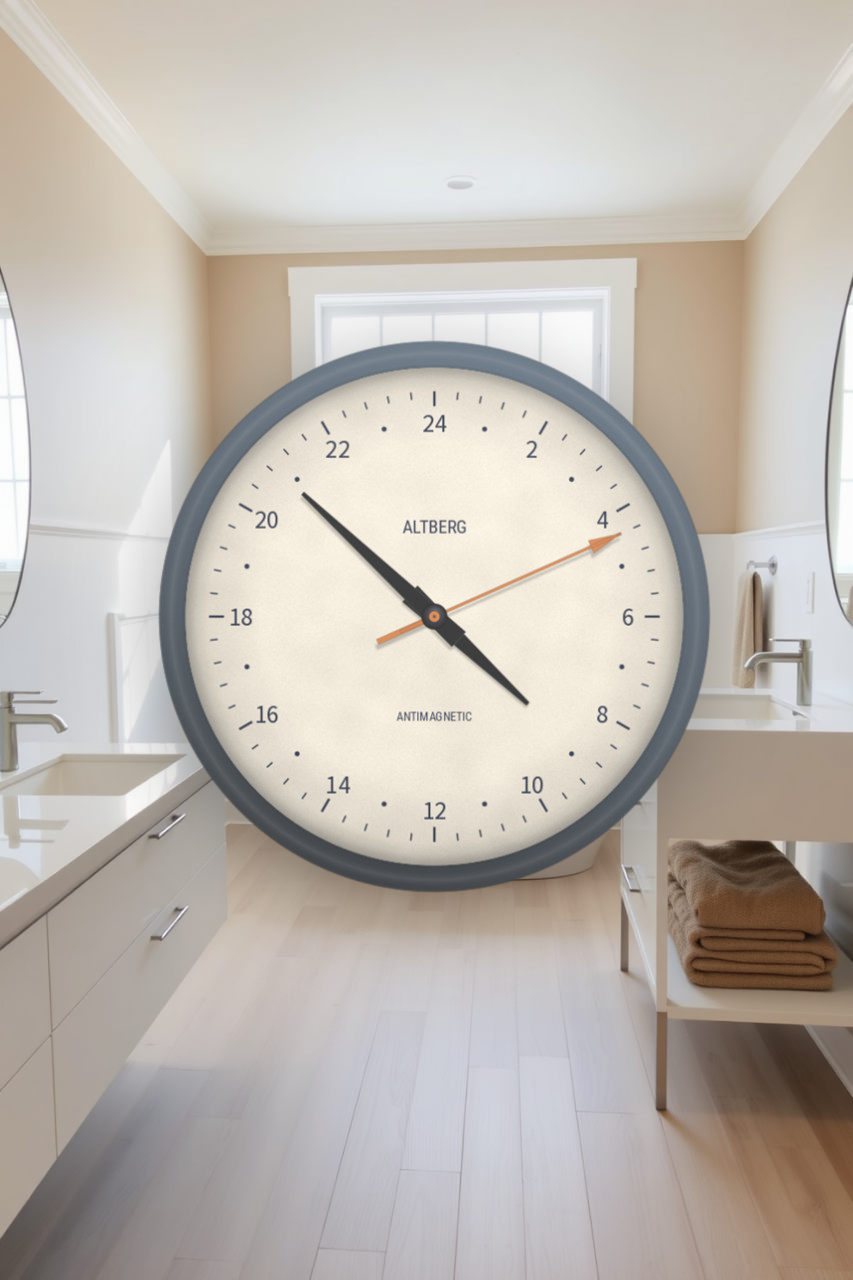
8,52,11
